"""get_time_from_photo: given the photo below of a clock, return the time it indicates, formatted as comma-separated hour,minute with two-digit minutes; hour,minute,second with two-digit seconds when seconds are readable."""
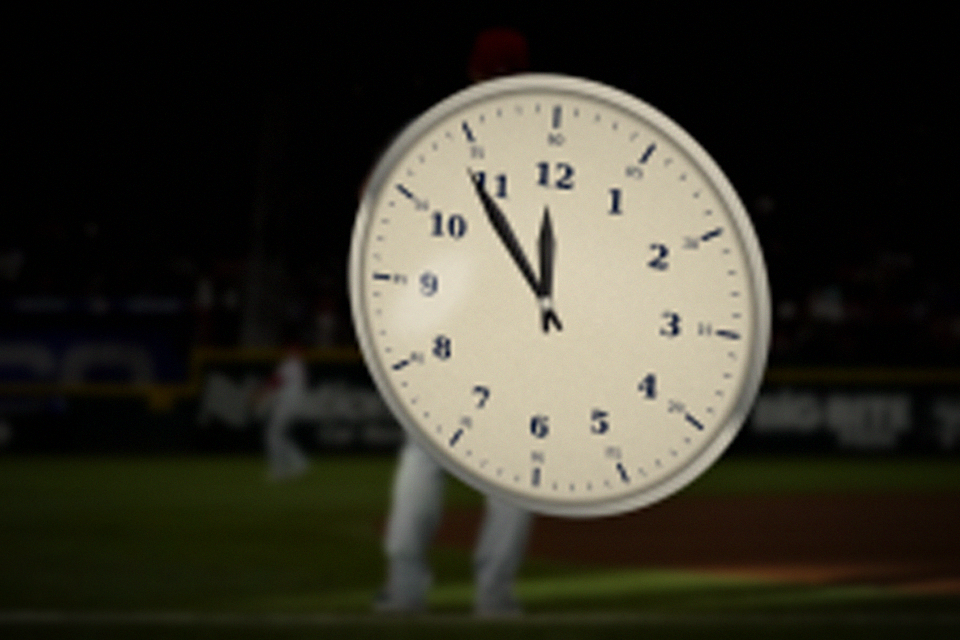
11,54
